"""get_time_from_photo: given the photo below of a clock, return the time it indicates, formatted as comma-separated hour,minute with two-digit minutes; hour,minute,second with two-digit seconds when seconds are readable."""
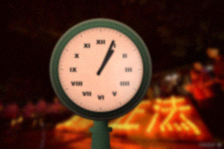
1,04
